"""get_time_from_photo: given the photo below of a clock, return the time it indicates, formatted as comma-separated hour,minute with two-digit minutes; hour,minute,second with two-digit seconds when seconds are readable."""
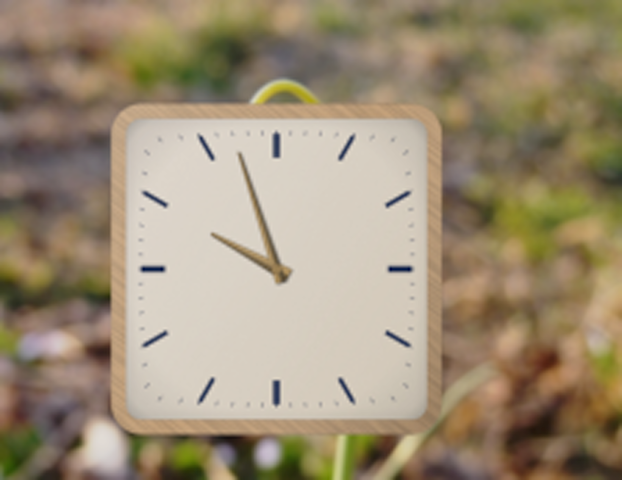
9,57
